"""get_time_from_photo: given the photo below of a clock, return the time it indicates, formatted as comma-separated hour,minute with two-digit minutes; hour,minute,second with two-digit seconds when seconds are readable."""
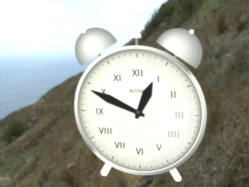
12,49
